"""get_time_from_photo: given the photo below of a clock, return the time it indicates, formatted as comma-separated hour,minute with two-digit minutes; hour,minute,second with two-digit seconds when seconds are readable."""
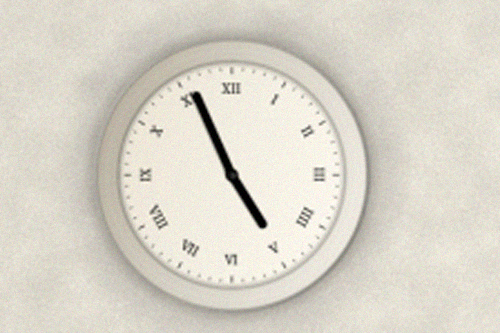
4,56
